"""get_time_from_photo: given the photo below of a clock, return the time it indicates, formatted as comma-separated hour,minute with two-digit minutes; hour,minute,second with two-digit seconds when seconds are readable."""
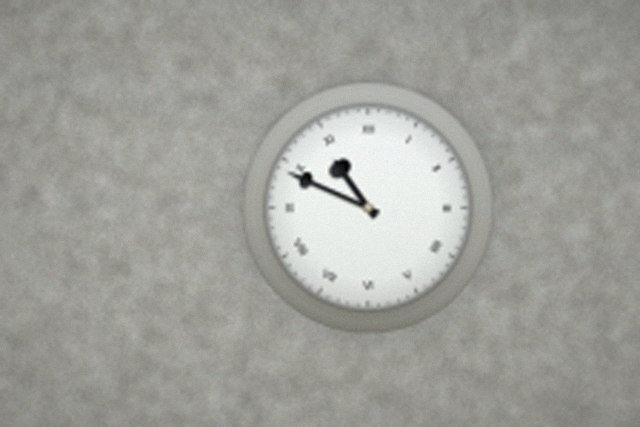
10,49
